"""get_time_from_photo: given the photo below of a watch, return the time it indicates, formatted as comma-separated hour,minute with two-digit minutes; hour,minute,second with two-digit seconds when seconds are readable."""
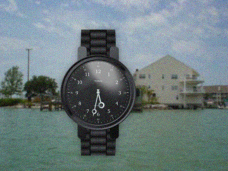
5,32
